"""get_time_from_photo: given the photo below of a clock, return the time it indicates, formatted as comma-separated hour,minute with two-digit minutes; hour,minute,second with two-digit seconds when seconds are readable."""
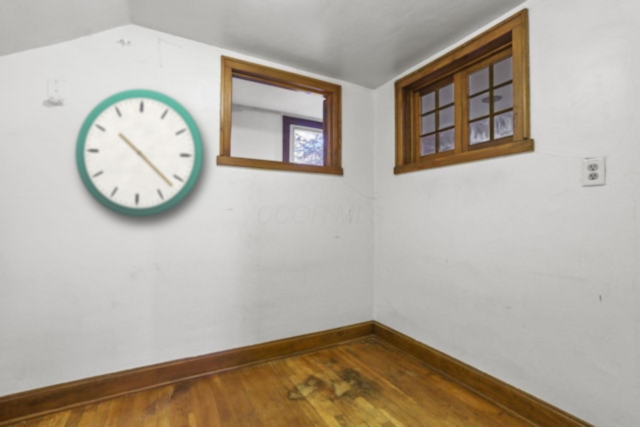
10,22
